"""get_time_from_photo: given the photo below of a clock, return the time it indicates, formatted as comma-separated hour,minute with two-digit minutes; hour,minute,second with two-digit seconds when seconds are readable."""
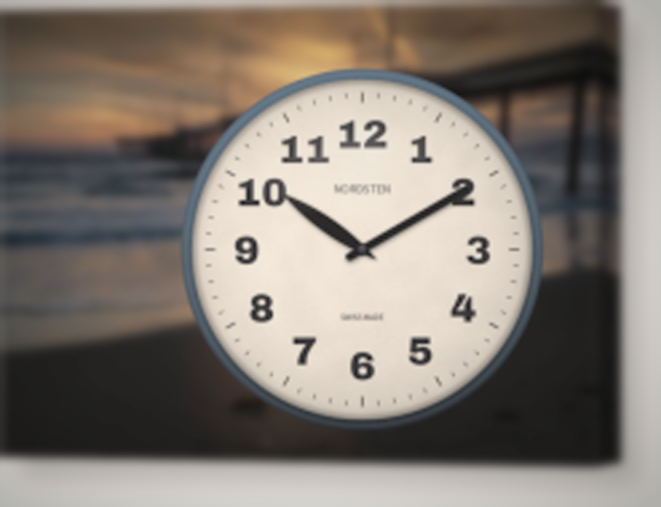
10,10
